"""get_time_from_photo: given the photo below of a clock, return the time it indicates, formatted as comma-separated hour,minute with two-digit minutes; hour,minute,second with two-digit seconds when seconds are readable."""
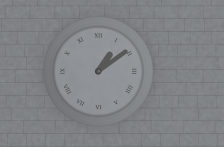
1,09
